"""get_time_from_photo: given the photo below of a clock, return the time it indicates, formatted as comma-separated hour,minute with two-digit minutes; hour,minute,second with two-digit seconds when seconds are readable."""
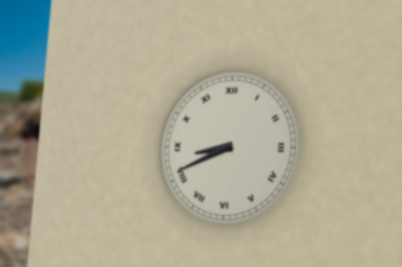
8,41
